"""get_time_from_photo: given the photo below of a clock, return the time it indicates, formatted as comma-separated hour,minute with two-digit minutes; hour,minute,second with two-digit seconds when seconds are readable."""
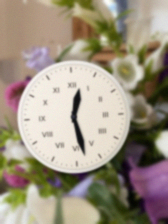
12,28
